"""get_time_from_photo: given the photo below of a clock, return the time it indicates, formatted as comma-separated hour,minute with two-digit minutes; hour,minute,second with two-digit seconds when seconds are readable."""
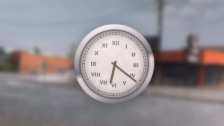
6,21
